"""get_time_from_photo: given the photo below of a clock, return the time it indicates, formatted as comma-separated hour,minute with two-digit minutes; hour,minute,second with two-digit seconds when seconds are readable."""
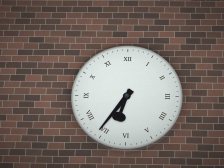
6,36
